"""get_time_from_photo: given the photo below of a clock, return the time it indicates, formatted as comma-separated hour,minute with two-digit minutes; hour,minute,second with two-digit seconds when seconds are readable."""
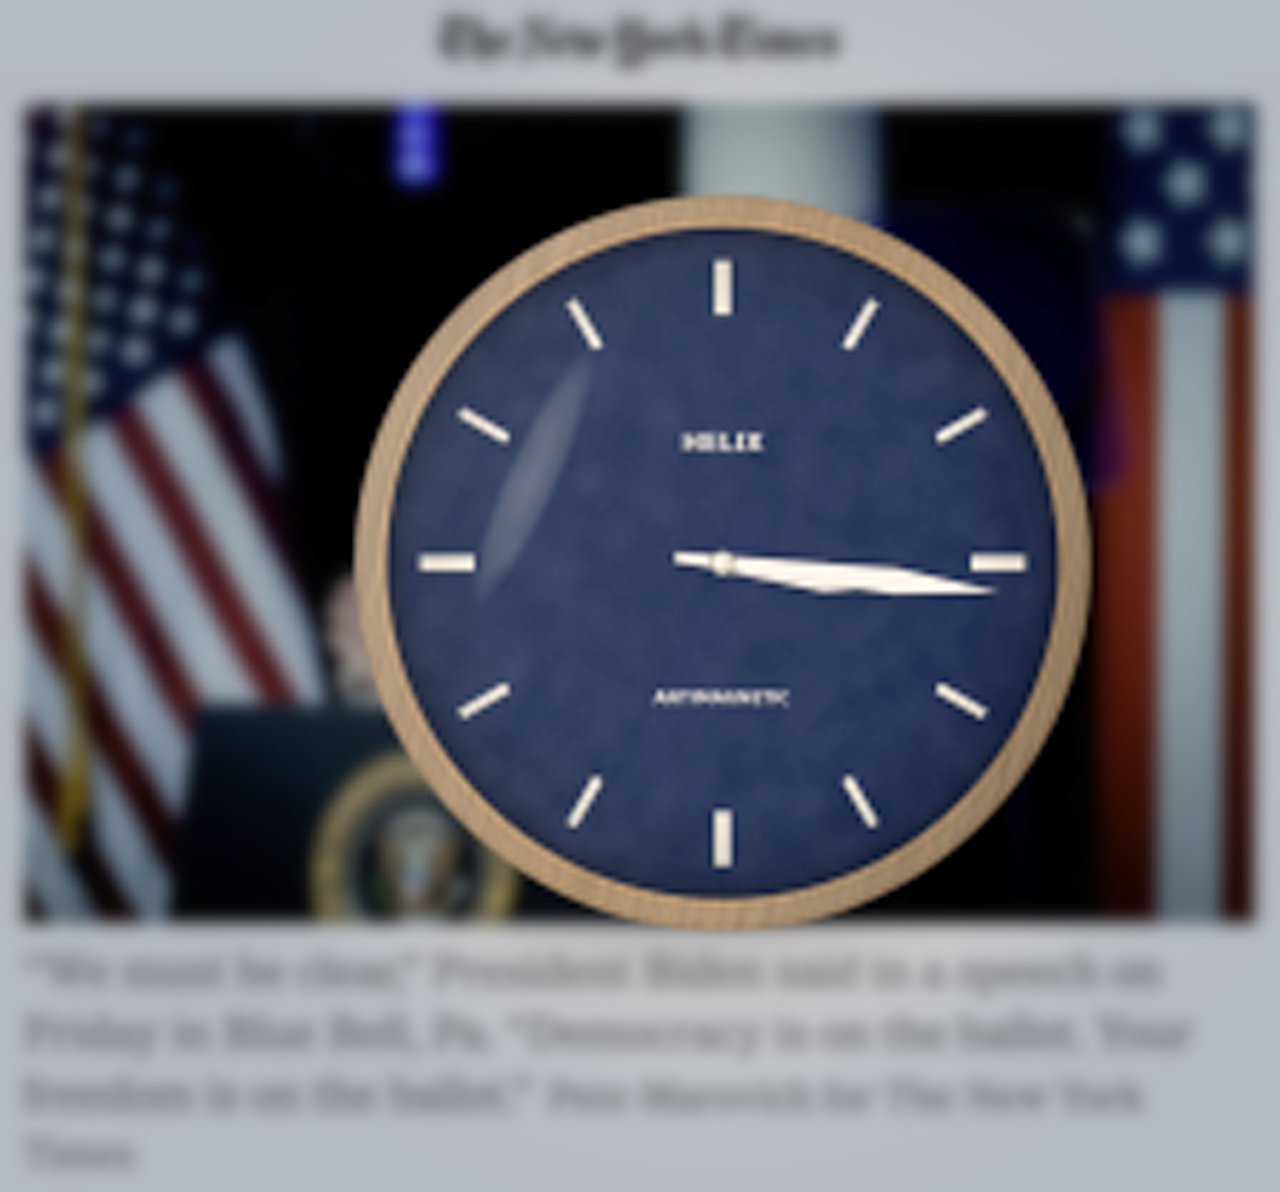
3,16
